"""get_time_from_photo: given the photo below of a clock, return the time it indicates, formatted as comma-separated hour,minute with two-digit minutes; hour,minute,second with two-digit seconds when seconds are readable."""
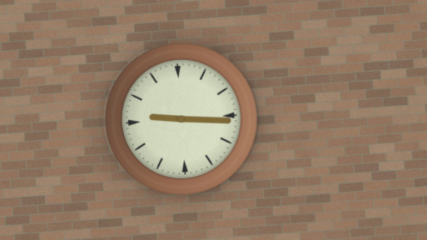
9,16
